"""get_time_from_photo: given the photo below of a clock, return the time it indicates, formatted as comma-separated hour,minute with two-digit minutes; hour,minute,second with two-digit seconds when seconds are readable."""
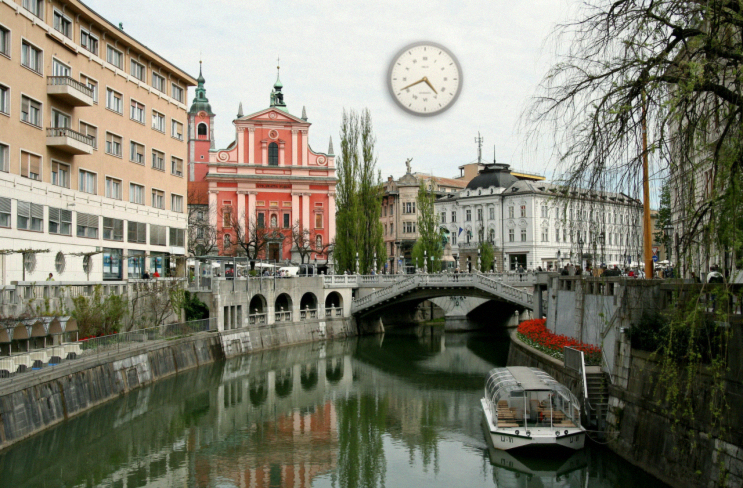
4,41
